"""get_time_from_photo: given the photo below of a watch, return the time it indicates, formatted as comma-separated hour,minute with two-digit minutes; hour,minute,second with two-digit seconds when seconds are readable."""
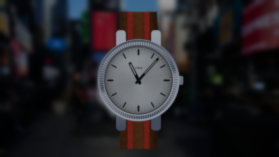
11,07
